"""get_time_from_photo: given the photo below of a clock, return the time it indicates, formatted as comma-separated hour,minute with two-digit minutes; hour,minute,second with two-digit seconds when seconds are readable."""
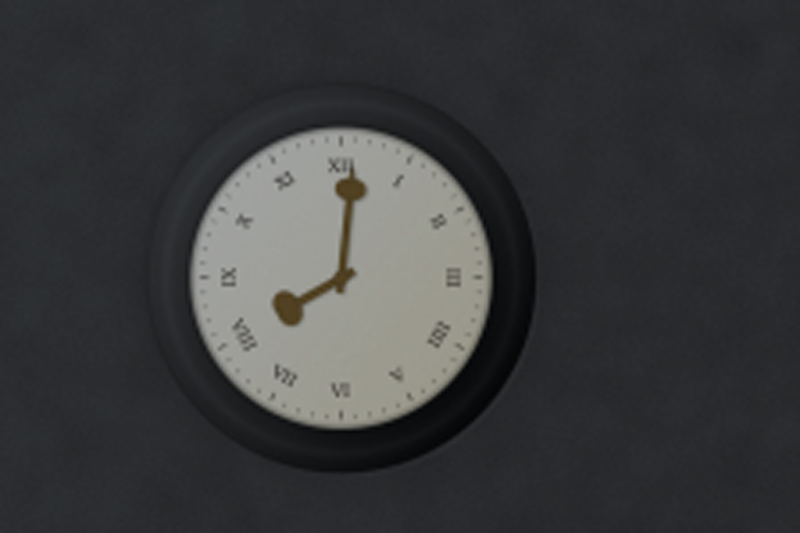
8,01
